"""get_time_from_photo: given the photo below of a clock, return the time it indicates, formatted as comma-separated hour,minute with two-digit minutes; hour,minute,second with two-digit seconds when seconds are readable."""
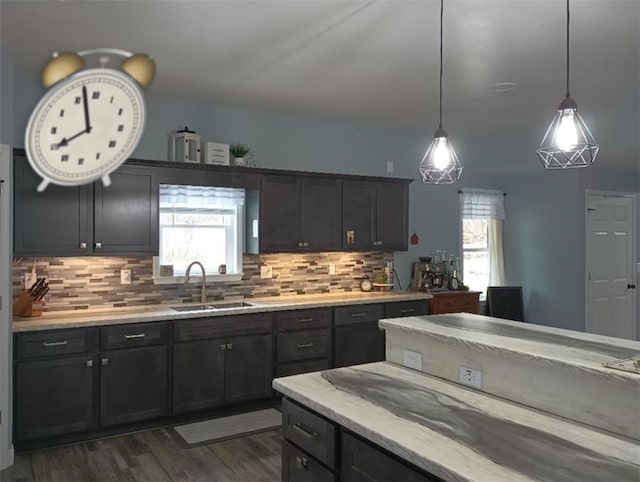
7,57
